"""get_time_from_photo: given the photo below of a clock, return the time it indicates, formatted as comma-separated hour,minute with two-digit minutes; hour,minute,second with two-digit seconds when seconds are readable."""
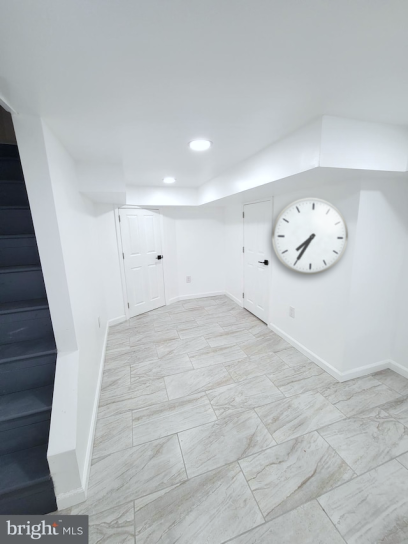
7,35
